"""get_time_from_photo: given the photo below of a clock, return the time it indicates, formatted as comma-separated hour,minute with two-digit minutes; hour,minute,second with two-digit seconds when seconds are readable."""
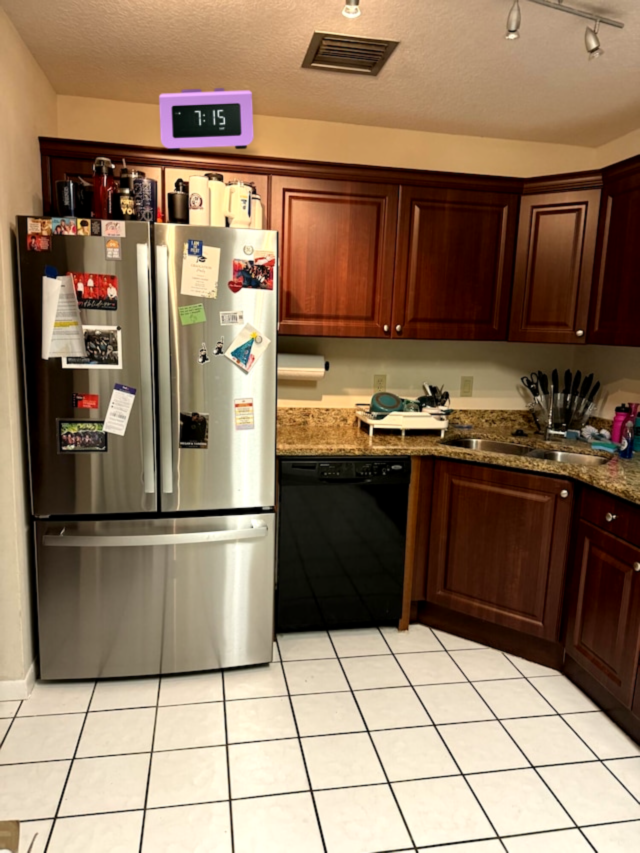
7,15
